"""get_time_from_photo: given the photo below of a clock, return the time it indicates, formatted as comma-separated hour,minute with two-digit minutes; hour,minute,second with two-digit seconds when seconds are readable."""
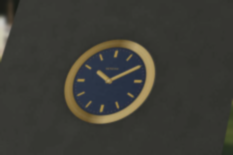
10,10
